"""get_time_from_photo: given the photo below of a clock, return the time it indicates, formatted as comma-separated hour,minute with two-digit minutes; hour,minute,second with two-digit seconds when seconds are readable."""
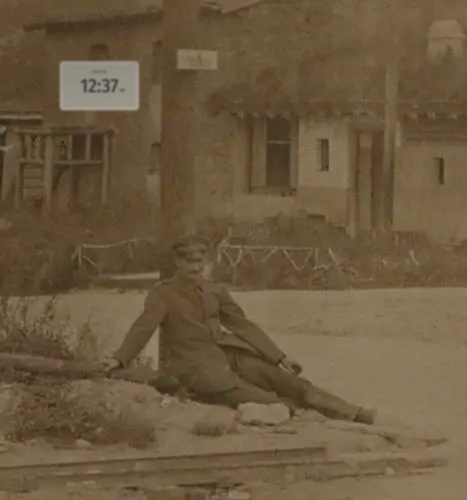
12,37
